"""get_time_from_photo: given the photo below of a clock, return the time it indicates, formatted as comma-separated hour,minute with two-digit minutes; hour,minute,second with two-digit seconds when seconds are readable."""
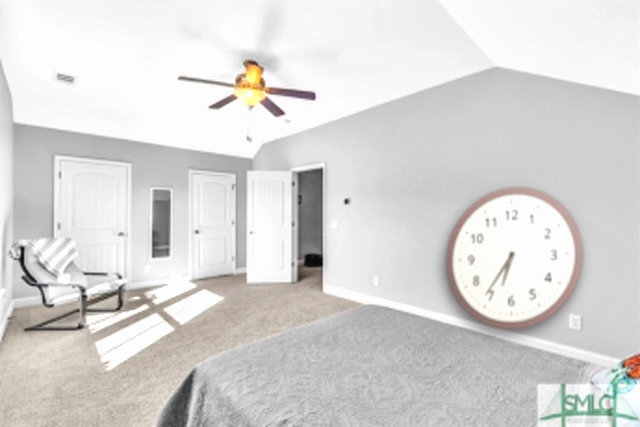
6,36
